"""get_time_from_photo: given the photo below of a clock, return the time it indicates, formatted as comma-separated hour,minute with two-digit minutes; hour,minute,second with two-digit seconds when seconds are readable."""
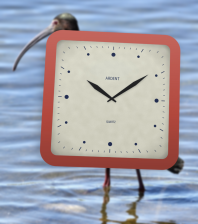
10,09
